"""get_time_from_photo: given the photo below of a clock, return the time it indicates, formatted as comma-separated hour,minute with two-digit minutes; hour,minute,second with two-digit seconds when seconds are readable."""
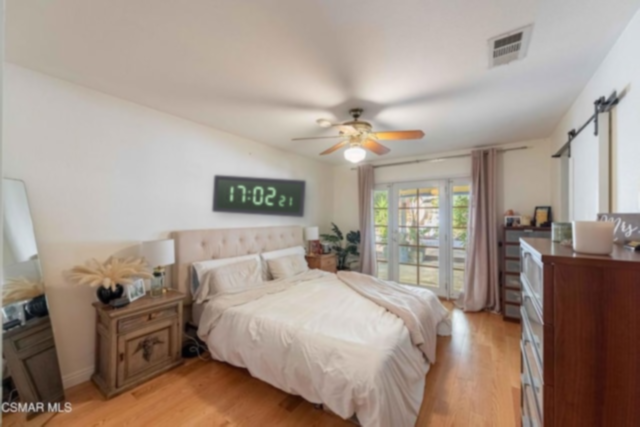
17,02
